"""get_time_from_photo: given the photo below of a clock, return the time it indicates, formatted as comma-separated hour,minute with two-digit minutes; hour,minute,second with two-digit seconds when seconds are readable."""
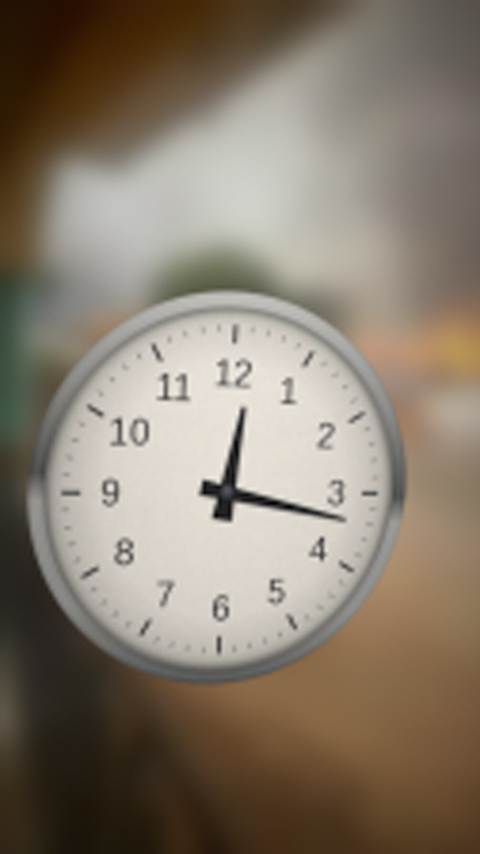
12,17
